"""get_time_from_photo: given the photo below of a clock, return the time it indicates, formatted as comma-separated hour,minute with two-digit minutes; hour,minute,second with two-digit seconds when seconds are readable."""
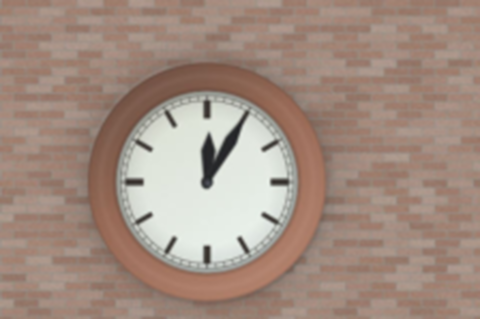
12,05
